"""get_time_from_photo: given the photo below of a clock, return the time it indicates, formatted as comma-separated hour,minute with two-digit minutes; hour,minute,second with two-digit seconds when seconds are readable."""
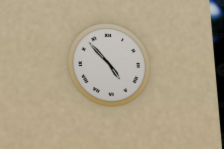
4,53
